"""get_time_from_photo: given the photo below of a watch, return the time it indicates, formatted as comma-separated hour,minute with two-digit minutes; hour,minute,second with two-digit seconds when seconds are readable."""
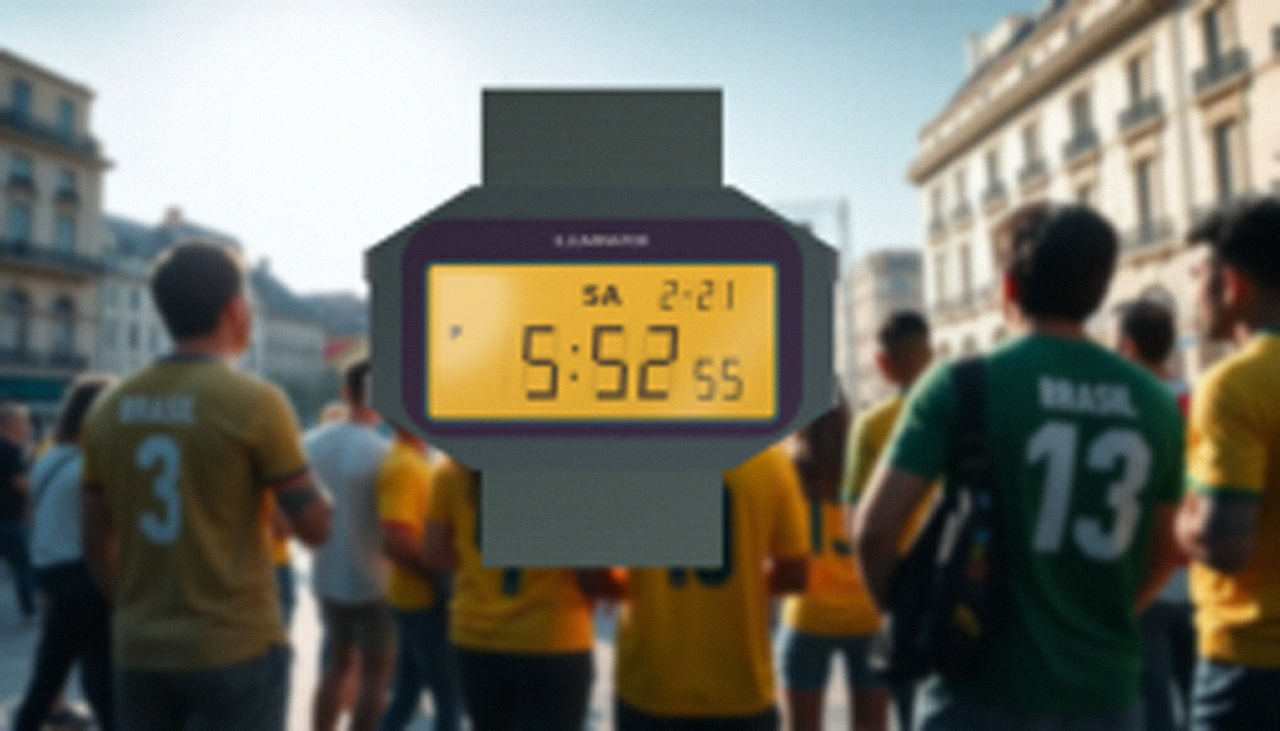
5,52,55
